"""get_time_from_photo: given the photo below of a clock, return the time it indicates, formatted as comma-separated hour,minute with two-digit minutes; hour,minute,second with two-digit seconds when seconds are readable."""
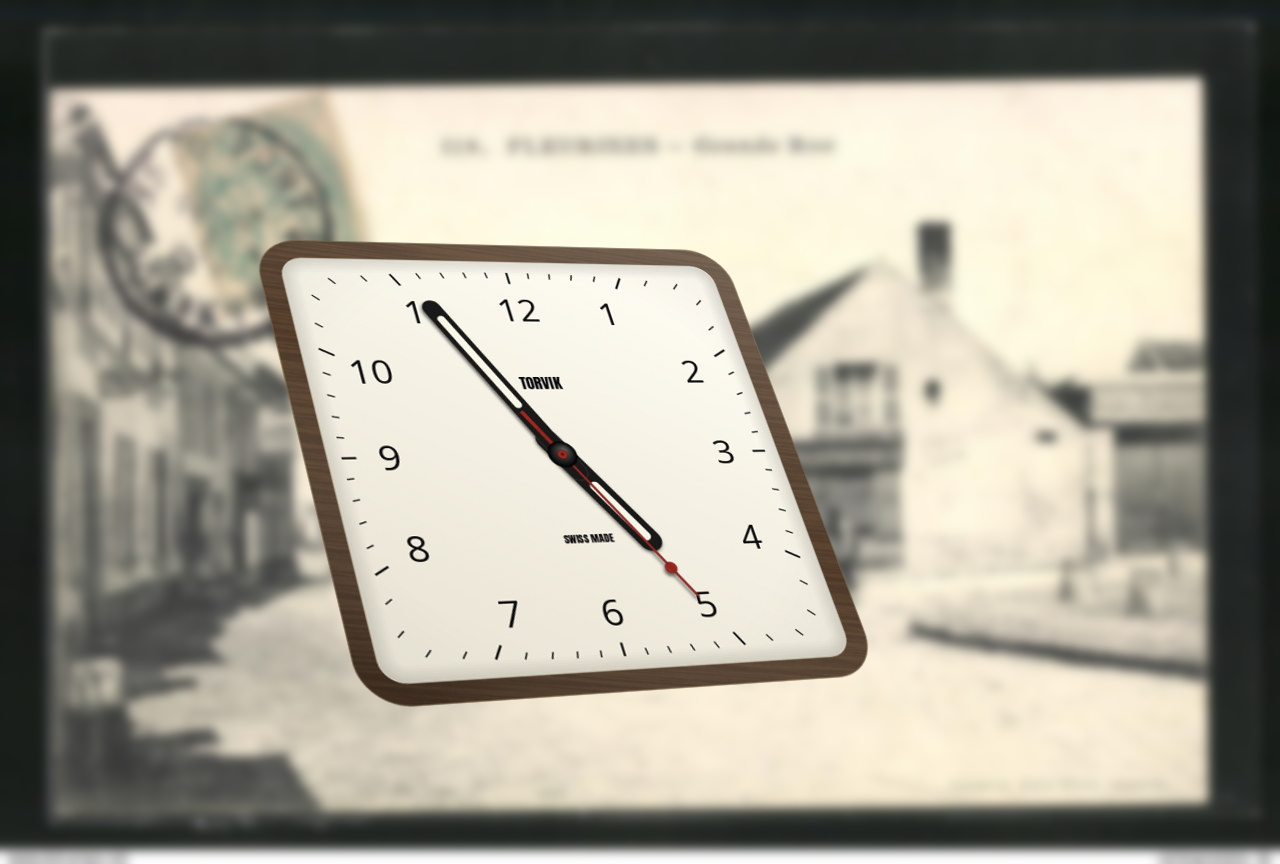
4,55,25
